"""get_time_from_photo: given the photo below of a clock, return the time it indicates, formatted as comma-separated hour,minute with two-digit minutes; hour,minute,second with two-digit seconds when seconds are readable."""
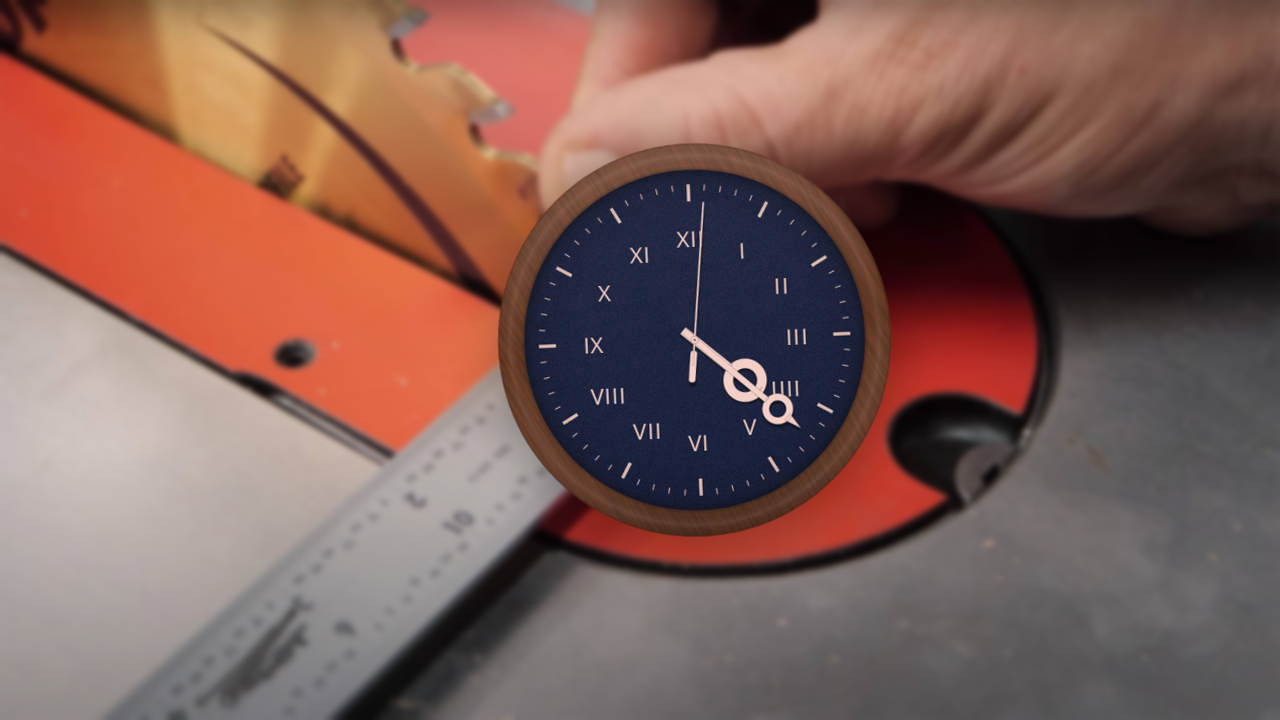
4,22,01
